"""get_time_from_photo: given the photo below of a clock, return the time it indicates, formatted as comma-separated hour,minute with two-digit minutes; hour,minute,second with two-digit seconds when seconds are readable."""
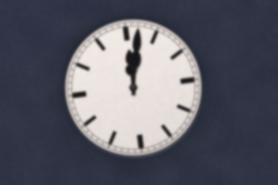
12,02
